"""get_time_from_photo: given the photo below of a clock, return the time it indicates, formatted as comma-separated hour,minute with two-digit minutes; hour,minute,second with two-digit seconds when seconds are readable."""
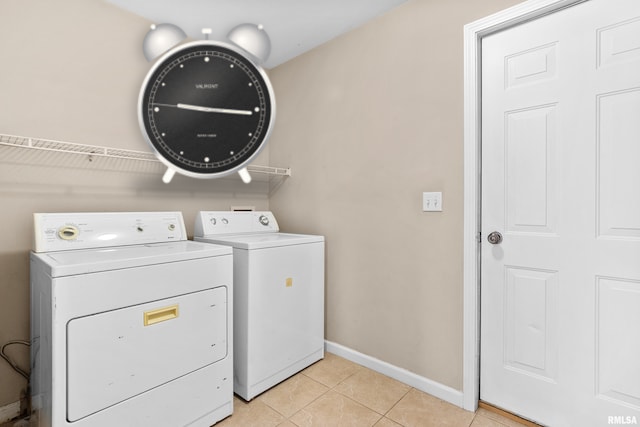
9,15,46
